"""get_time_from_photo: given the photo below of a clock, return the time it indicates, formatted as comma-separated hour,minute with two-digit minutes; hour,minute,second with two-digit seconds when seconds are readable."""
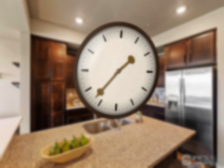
1,37
